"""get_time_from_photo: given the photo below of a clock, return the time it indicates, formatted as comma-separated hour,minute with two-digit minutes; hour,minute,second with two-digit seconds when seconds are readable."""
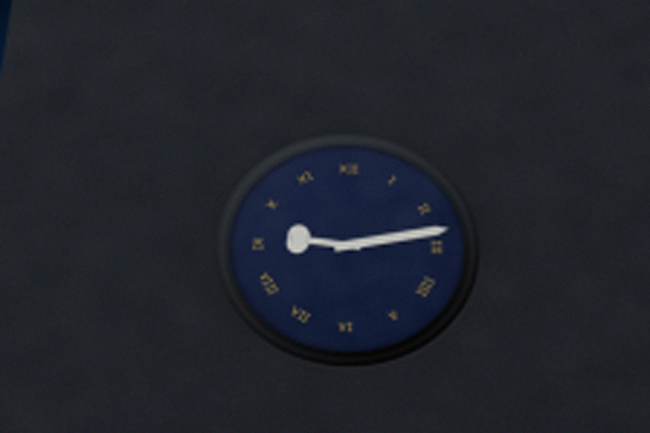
9,13
